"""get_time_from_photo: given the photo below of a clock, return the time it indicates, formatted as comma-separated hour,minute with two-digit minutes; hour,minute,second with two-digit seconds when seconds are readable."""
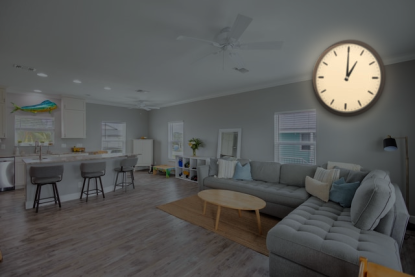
1,00
